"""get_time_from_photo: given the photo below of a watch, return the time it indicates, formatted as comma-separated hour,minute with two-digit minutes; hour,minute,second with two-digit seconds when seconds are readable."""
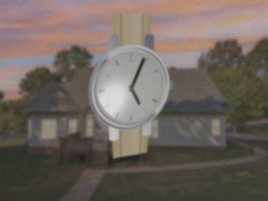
5,04
